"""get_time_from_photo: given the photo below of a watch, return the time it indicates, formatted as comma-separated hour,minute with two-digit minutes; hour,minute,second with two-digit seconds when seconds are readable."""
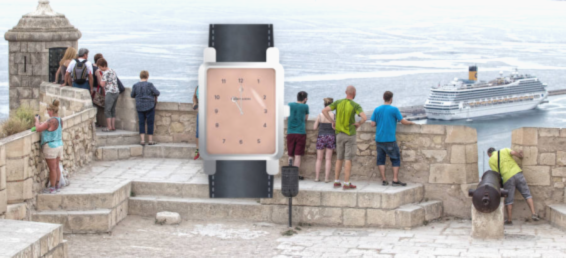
11,00
